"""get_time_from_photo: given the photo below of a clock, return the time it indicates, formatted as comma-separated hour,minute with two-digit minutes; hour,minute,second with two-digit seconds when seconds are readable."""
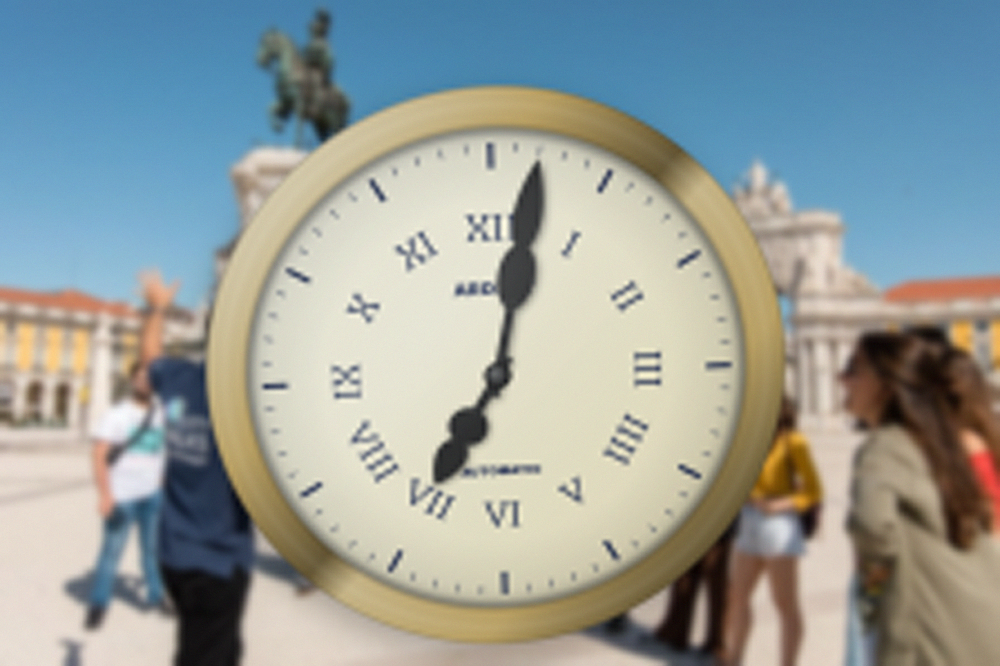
7,02
